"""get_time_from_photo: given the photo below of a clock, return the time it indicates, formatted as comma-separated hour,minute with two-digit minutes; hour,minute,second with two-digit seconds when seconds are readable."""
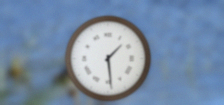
1,29
